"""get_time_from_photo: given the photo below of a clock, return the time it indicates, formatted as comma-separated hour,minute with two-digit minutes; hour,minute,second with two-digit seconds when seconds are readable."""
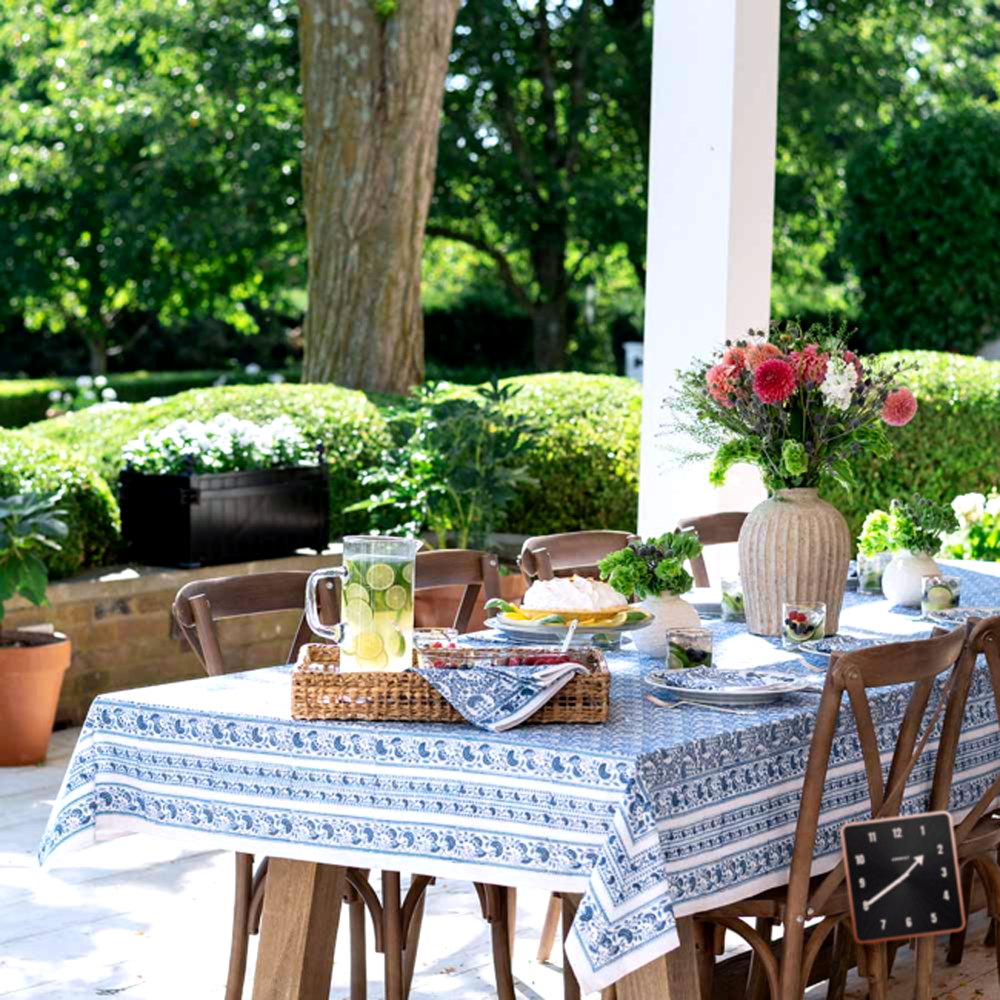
1,40
